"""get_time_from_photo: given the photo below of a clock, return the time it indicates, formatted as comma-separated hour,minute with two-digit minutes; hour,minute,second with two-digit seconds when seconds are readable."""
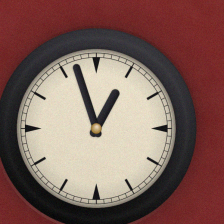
12,57
